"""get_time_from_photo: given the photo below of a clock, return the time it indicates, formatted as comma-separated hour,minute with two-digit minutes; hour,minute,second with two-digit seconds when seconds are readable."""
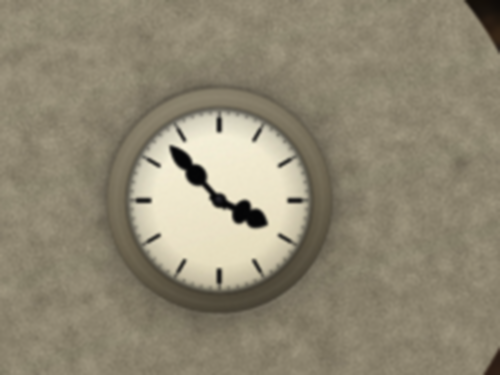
3,53
